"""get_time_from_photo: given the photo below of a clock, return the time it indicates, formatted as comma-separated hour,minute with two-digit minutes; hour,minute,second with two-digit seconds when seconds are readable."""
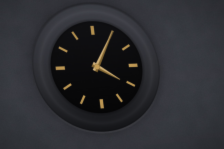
4,05
